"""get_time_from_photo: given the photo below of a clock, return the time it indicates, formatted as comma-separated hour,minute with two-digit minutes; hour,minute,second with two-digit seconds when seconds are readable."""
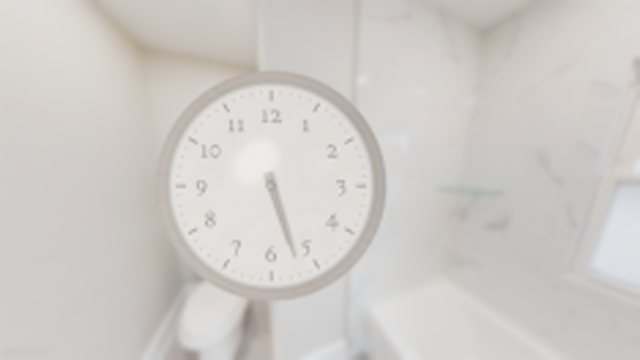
5,27
